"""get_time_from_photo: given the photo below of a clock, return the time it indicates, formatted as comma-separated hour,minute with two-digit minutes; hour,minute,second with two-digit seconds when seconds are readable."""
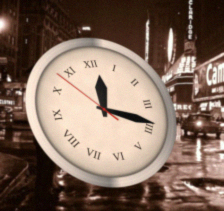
12,18,53
